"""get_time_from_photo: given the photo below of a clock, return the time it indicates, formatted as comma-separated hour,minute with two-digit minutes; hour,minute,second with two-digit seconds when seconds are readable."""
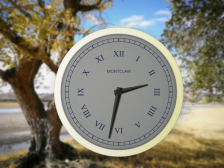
2,32
